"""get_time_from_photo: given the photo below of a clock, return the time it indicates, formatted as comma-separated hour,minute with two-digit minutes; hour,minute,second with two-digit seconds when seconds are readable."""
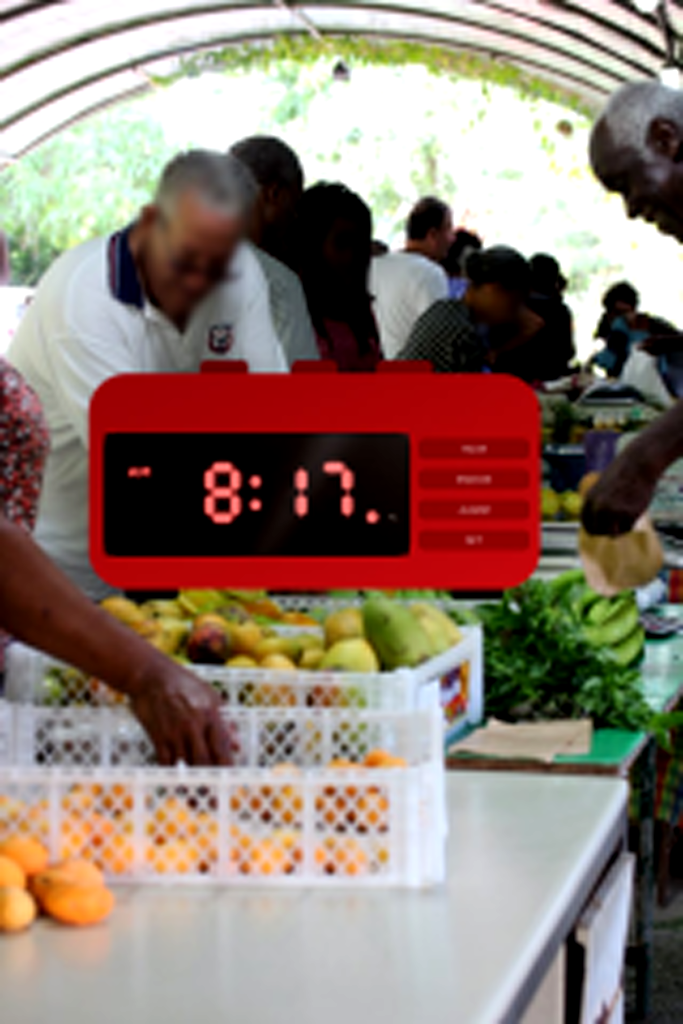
8,17
